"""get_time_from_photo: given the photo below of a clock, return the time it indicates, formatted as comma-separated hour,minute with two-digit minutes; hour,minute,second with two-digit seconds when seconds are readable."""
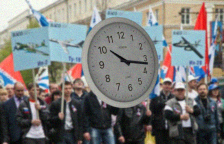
10,17
